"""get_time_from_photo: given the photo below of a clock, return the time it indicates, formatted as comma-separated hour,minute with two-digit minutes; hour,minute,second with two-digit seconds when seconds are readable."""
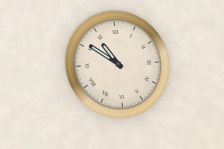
10,51
